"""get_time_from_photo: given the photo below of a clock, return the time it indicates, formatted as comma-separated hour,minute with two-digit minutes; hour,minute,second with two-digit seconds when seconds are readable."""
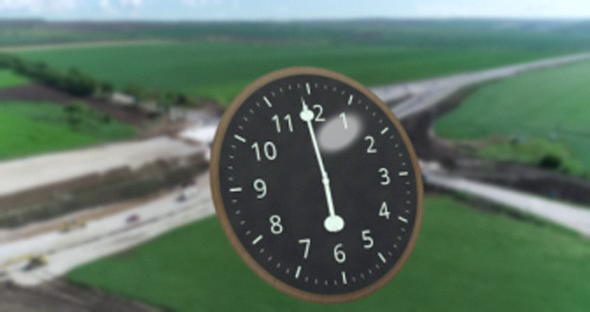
5,59
